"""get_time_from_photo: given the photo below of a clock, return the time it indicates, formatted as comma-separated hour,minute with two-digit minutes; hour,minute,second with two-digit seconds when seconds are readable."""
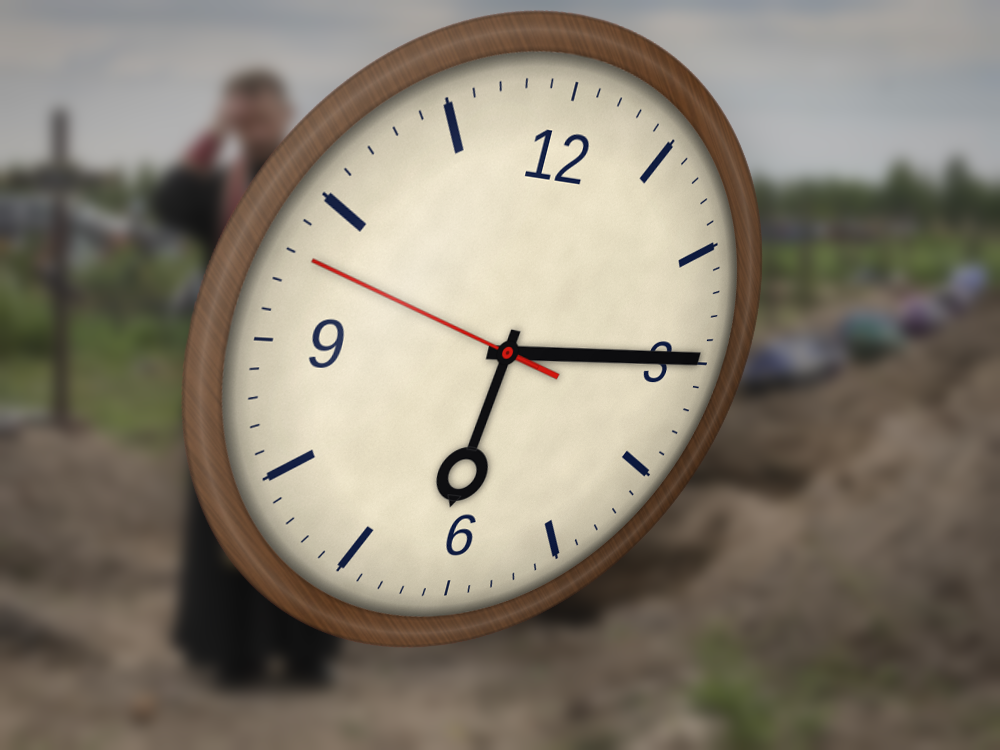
6,14,48
